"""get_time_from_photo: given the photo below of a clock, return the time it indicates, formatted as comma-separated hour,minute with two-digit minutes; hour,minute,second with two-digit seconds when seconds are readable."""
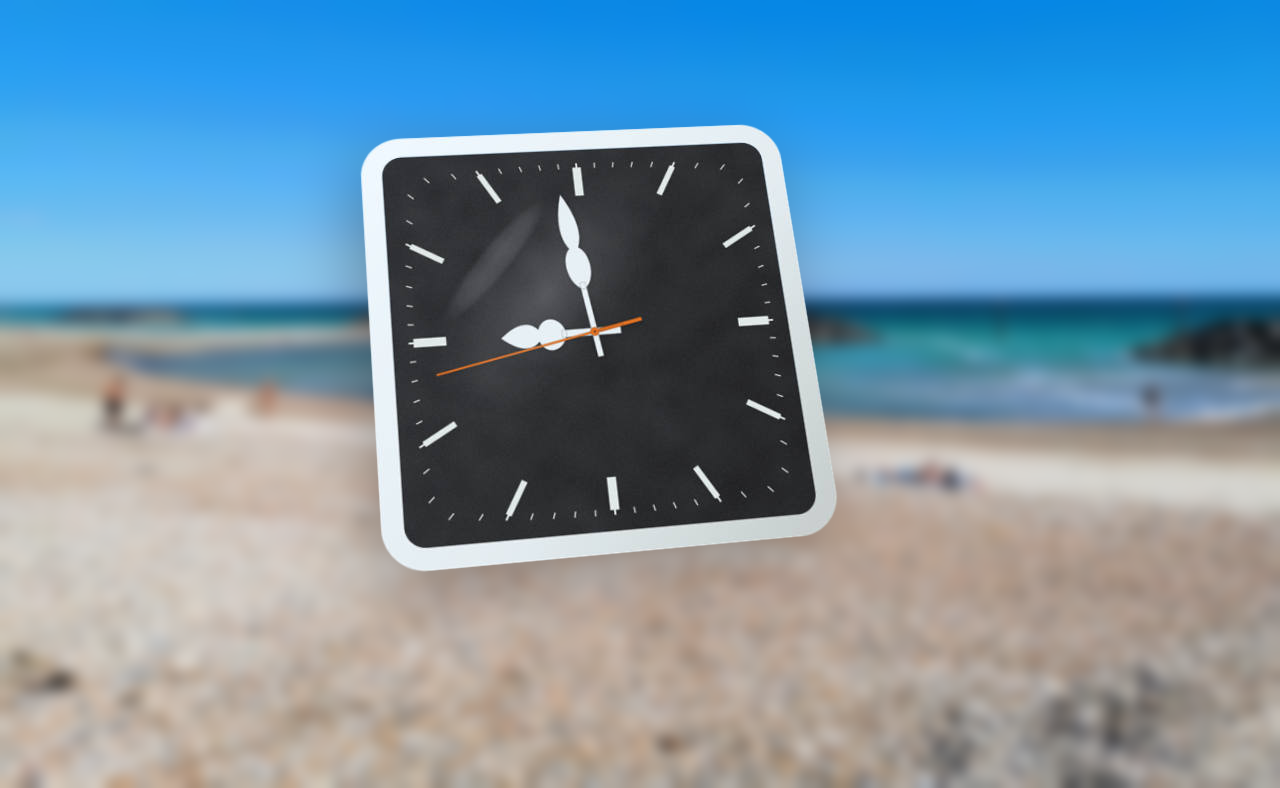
8,58,43
